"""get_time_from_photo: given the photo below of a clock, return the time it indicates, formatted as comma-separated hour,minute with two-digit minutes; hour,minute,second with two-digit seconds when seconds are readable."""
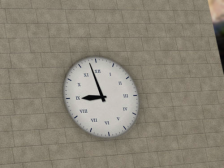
8,58
